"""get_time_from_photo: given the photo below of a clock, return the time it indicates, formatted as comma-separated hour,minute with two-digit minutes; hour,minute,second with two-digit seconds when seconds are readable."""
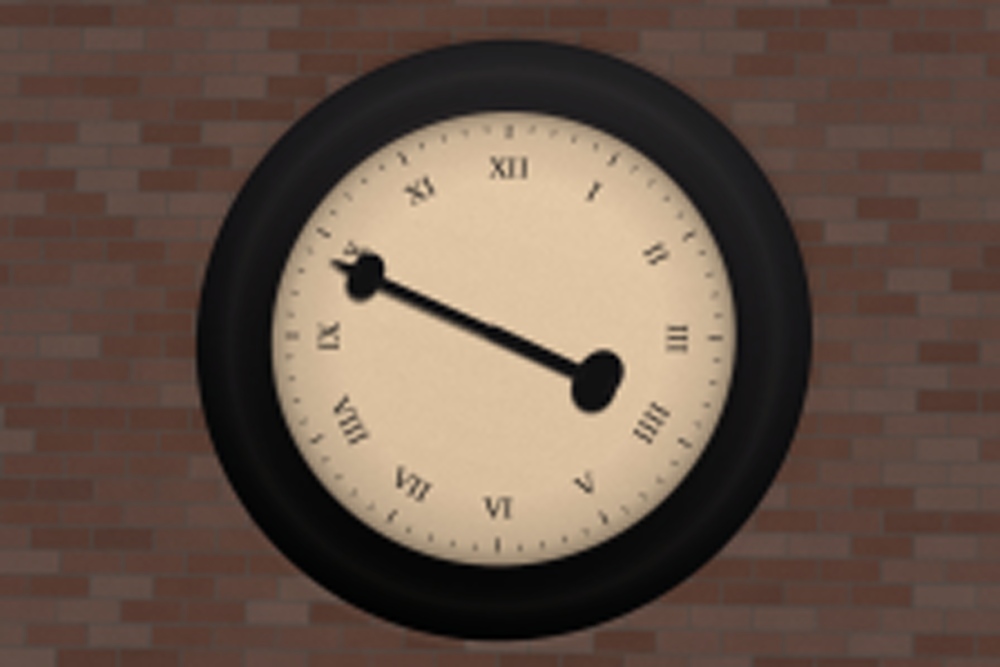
3,49
